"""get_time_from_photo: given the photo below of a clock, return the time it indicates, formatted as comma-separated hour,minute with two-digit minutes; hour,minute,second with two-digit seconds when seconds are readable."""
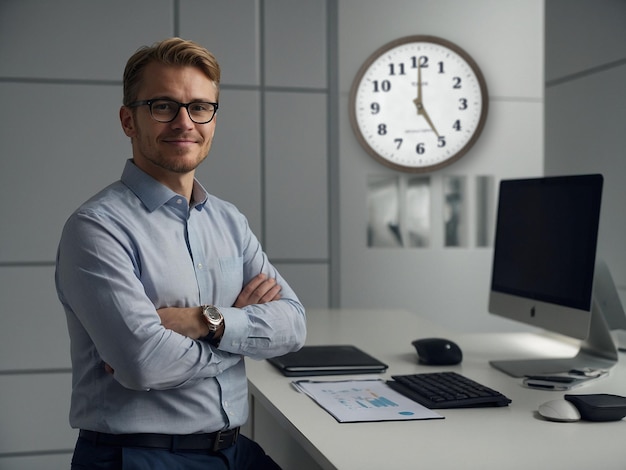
5,00
